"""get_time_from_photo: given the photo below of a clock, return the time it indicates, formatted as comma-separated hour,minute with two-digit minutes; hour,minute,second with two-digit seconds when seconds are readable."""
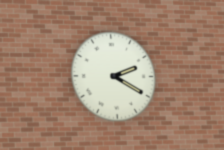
2,20
